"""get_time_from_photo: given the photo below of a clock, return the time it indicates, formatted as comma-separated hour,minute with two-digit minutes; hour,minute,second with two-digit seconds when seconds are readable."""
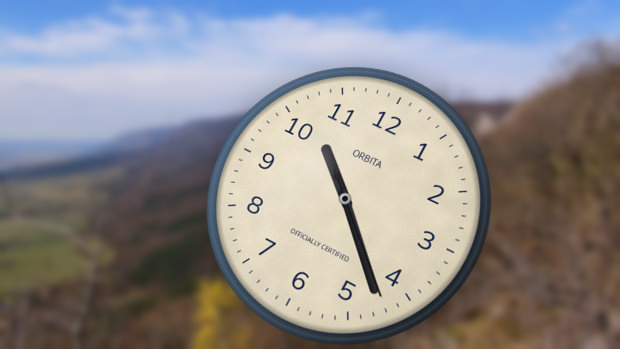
10,22,22
